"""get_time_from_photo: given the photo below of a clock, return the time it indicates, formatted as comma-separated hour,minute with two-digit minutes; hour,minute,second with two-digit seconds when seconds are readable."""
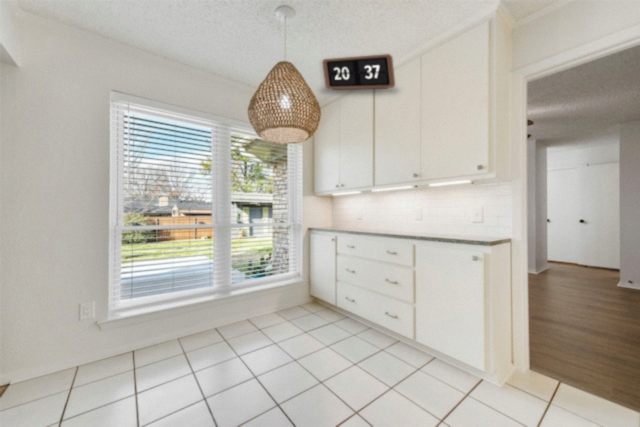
20,37
